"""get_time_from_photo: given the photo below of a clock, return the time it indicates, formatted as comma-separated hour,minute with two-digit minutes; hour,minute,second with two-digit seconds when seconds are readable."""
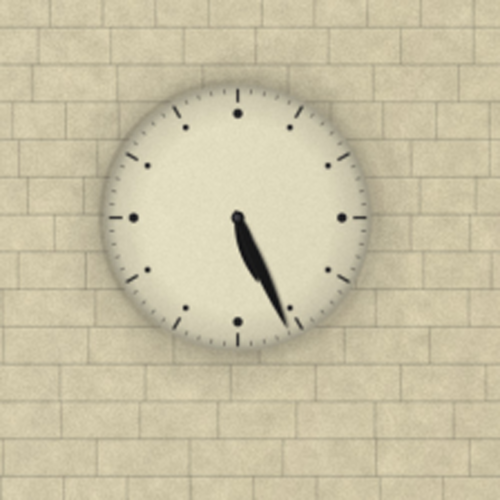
5,26
